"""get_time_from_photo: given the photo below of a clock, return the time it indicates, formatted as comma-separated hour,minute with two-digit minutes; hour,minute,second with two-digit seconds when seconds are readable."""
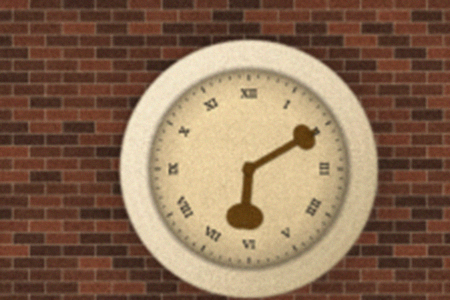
6,10
